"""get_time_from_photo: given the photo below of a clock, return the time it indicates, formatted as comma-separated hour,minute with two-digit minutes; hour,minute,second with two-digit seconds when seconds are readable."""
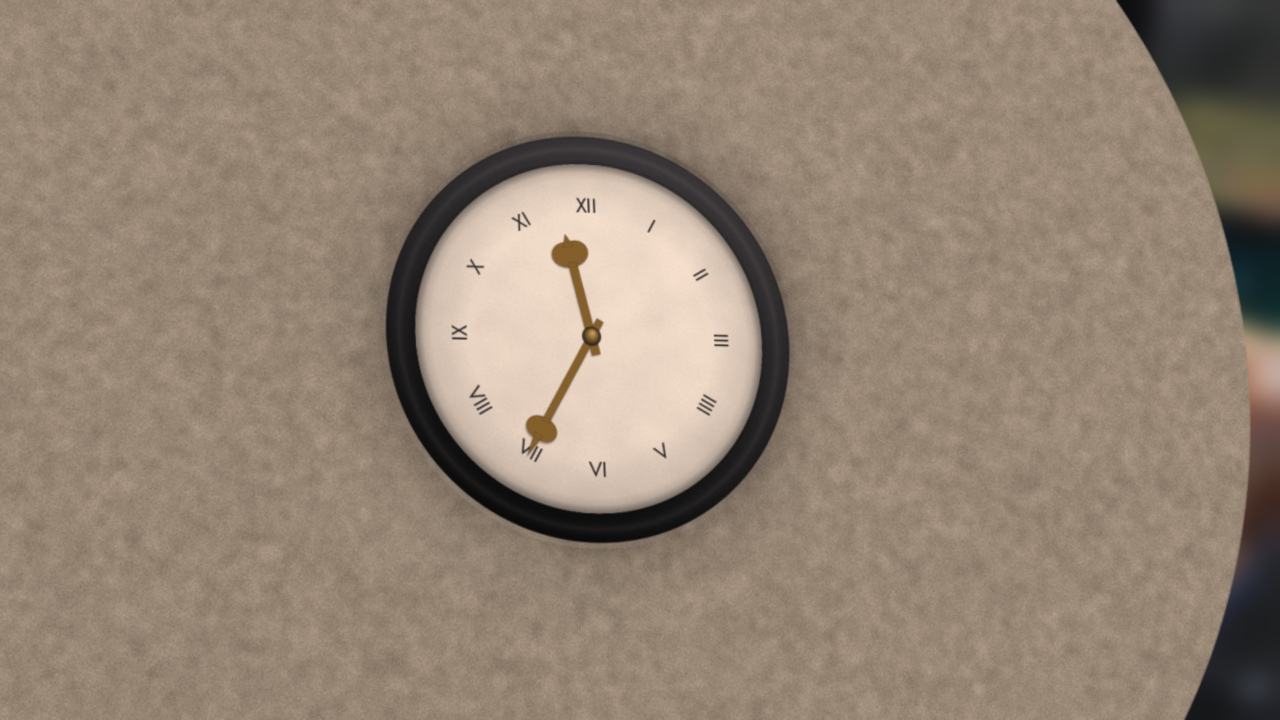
11,35
